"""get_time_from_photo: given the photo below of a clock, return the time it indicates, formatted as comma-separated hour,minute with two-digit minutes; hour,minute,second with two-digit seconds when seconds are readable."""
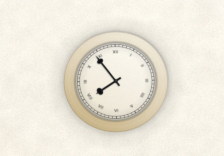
7,54
